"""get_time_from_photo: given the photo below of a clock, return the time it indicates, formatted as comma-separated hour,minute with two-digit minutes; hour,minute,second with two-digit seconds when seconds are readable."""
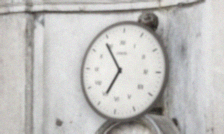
6,54
